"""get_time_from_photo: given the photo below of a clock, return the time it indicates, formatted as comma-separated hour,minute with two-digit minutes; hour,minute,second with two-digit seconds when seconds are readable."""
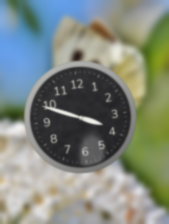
3,49
